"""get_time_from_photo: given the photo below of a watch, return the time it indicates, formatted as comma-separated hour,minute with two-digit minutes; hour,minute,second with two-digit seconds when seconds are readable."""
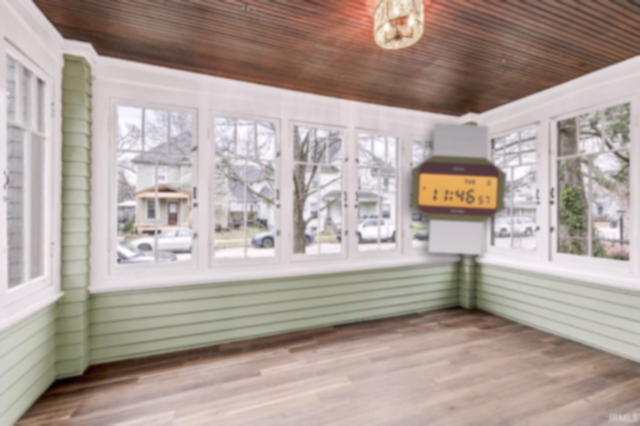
11,46
